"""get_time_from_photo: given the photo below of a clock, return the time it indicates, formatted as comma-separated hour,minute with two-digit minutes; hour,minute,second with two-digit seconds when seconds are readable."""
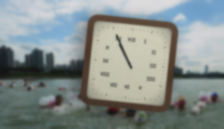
10,55
